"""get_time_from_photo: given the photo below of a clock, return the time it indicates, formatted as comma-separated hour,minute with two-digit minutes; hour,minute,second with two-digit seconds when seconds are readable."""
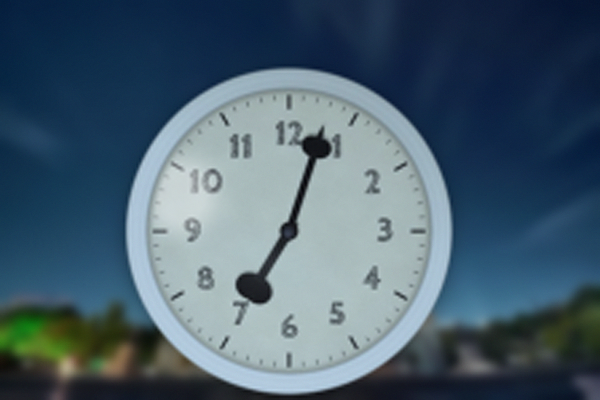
7,03
